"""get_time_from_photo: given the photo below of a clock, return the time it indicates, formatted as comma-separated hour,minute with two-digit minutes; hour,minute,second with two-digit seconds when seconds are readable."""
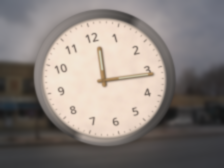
12,16
